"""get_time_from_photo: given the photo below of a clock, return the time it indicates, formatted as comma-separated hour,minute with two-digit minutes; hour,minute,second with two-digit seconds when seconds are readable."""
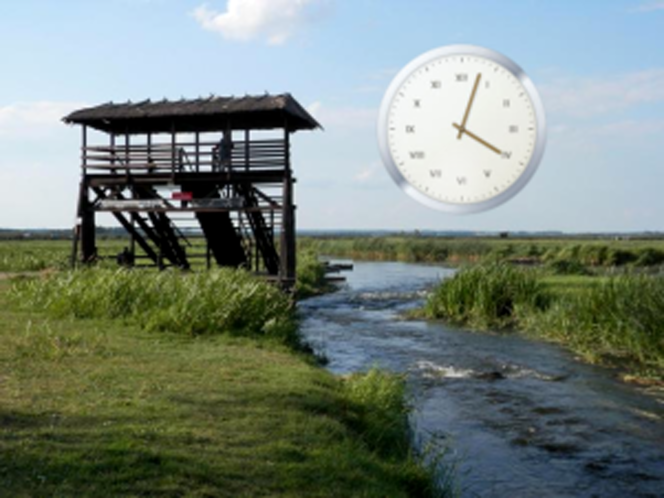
4,03
